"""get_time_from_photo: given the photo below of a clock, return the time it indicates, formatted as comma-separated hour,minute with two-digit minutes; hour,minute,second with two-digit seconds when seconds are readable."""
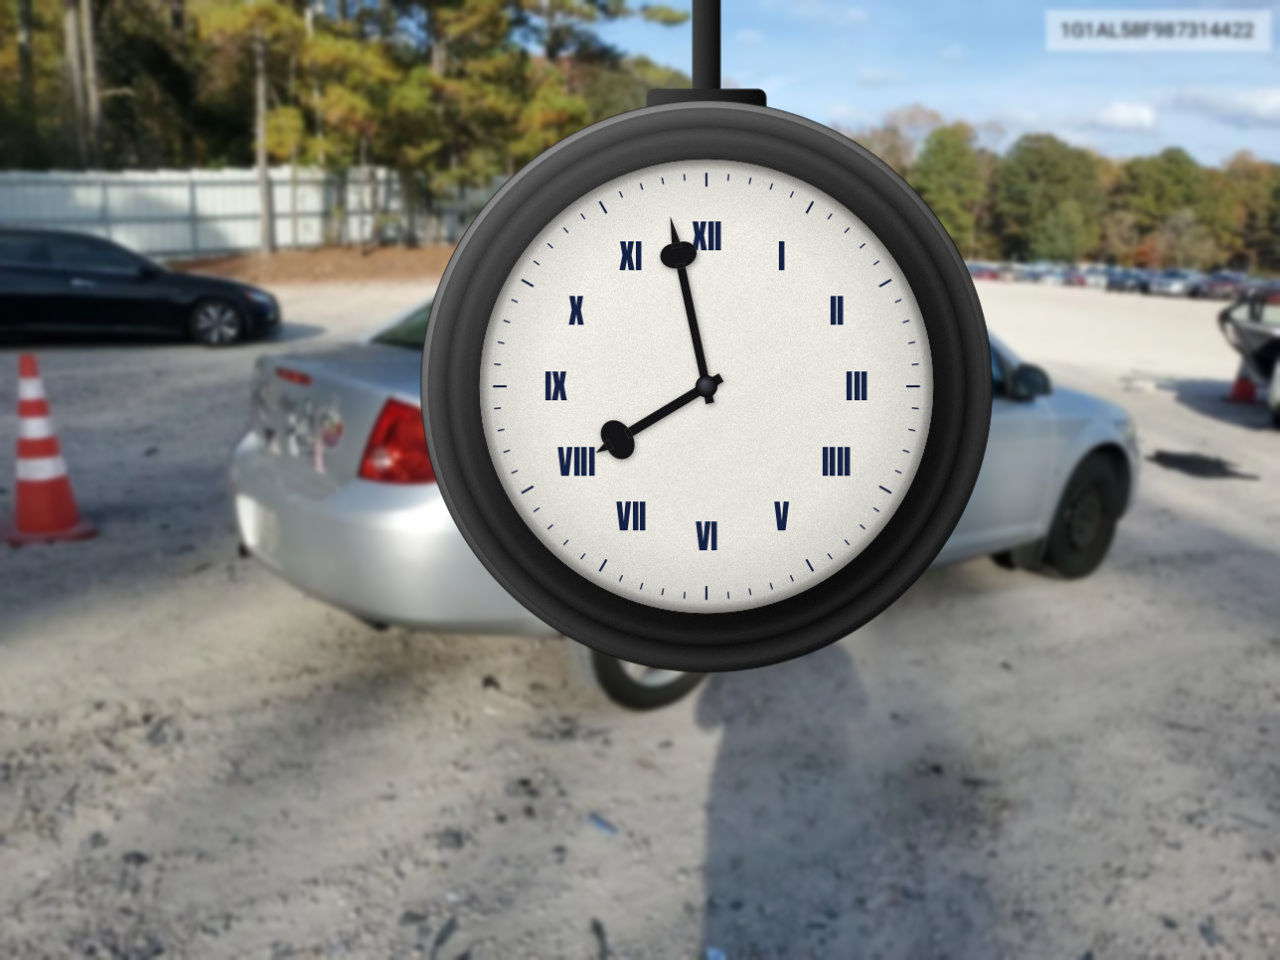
7,58
